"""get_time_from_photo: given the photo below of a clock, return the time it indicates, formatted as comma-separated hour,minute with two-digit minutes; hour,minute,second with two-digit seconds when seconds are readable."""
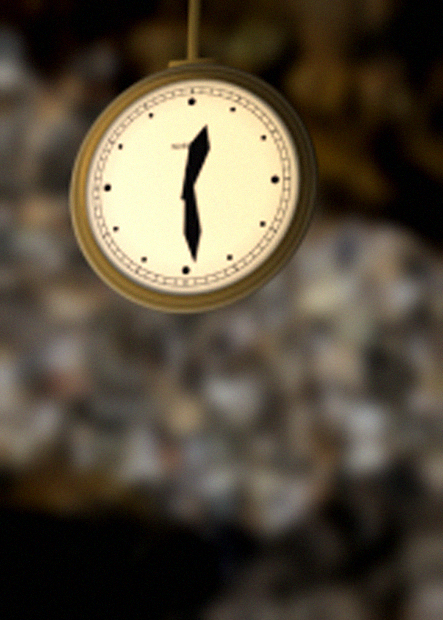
12,29
